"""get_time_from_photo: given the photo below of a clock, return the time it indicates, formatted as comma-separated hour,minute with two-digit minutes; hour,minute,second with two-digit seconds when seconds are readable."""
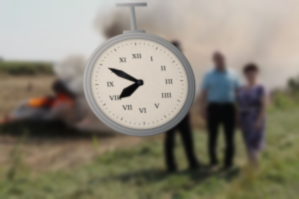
7,50
